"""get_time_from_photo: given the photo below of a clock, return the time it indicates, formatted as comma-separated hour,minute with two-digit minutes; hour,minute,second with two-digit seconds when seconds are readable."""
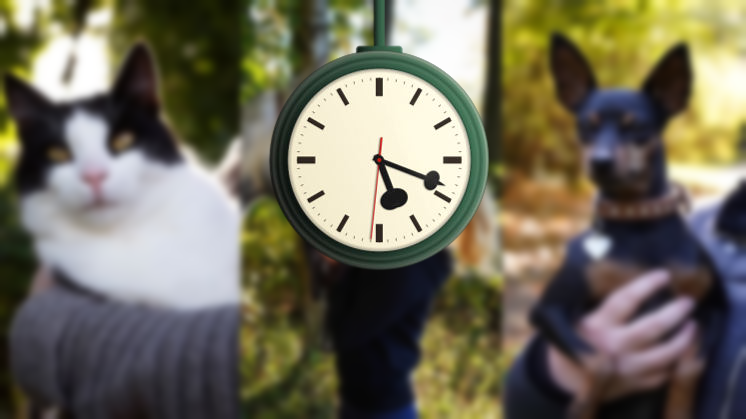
5,18,31
